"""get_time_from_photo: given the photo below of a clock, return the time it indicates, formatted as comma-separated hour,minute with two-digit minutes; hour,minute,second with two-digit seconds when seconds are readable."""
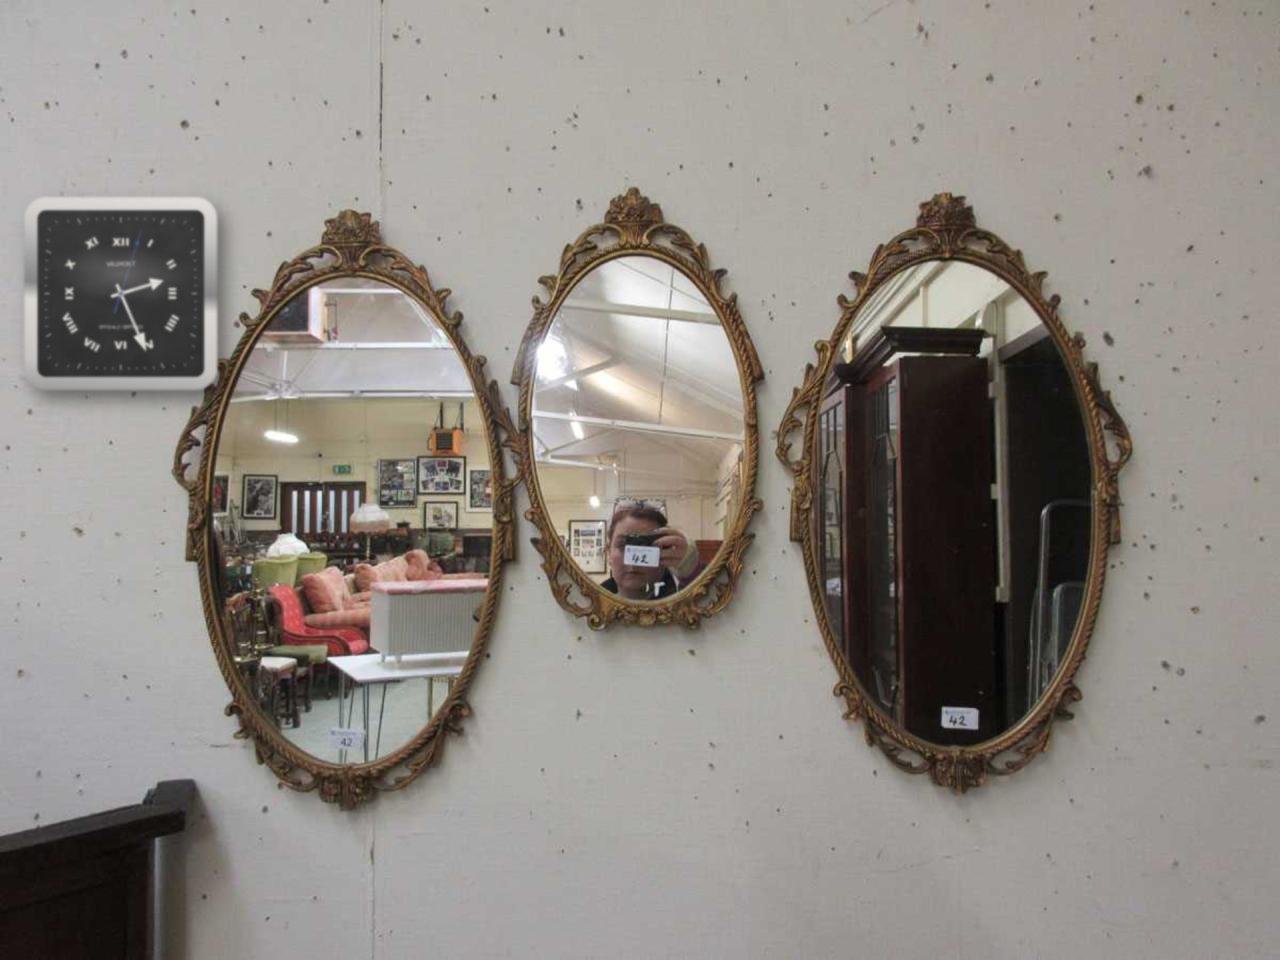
2,26,03
